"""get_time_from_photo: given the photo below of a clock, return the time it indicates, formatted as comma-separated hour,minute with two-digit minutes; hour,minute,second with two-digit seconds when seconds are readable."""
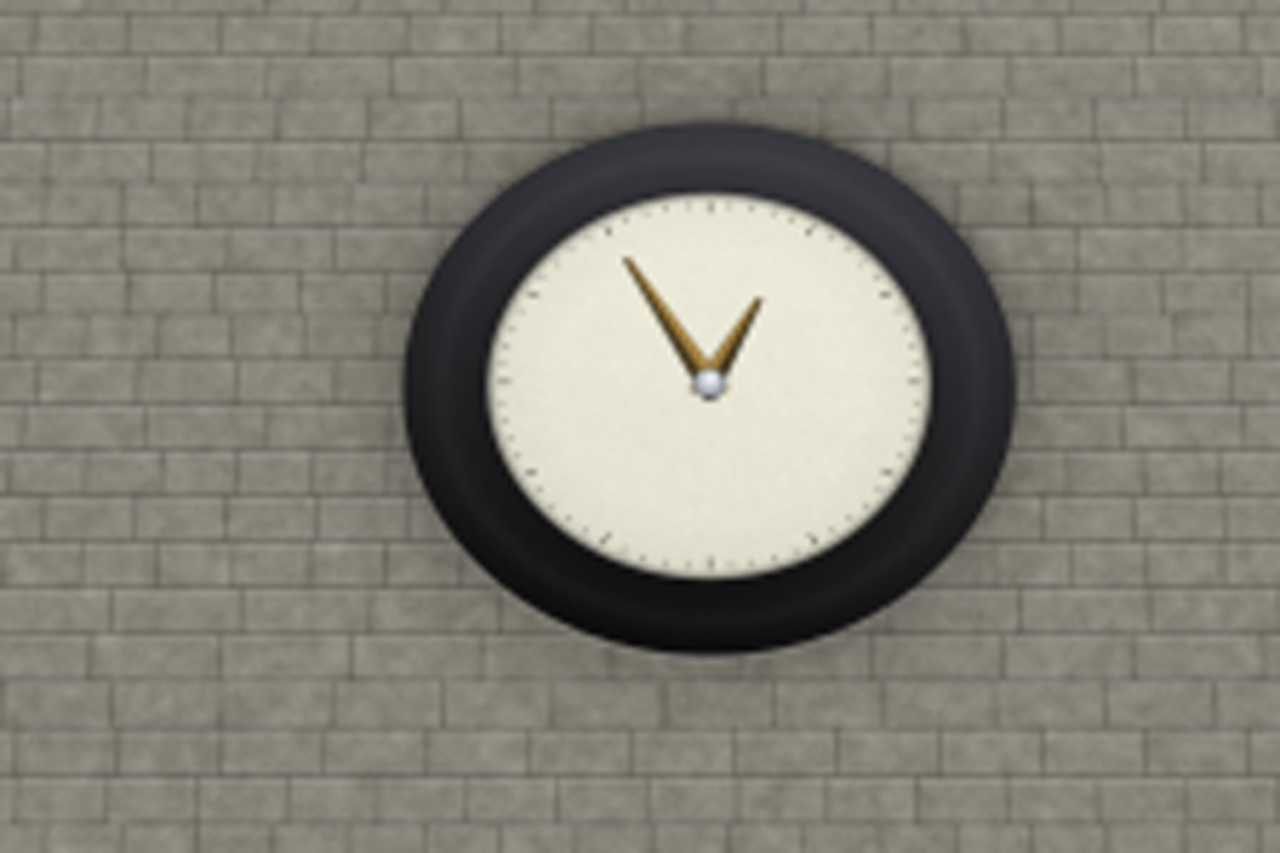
12,55
